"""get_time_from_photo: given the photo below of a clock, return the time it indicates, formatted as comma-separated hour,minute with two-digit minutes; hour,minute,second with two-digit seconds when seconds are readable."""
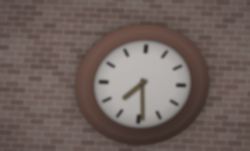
7,29
